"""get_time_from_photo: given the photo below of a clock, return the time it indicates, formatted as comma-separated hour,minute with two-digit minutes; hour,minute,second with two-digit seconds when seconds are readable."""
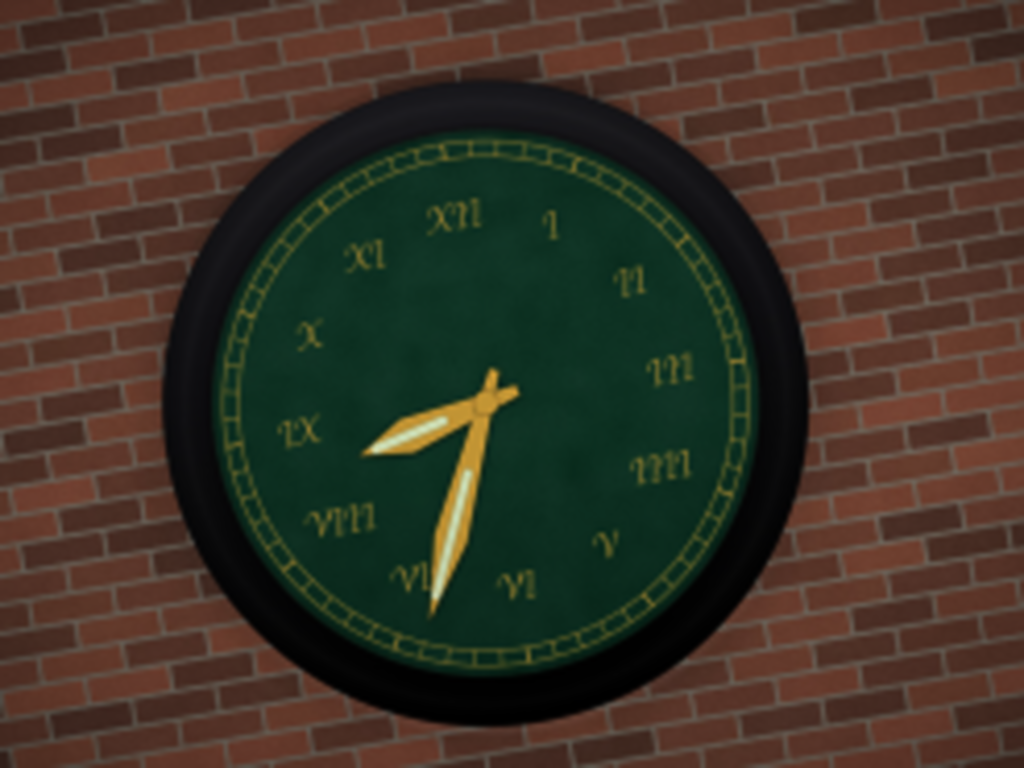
8,34
